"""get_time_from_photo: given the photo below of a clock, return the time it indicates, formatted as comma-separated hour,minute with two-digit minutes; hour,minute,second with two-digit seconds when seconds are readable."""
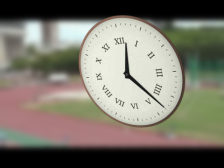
12,23
